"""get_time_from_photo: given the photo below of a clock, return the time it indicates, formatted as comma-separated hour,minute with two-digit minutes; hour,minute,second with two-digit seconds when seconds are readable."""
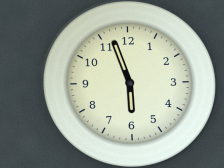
5,57
